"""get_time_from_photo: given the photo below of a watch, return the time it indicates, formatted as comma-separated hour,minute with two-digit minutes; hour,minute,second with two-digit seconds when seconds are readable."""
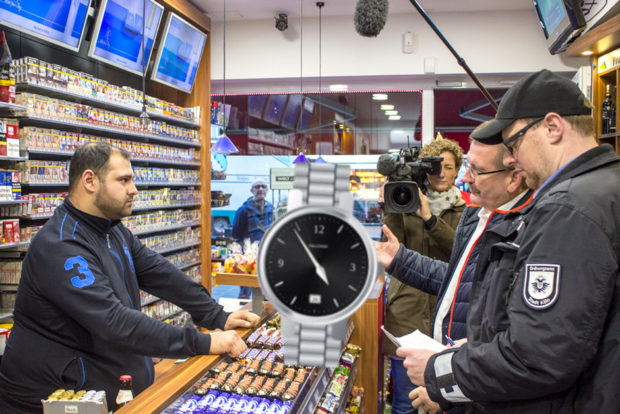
4,54
